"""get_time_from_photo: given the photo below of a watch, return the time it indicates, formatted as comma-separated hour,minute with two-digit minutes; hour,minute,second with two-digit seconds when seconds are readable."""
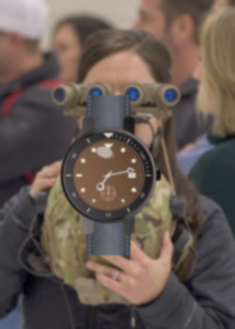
7,13
